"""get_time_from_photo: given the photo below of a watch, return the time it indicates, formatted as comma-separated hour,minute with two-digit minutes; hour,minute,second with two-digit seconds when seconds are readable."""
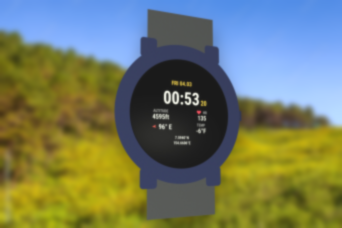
0,53
